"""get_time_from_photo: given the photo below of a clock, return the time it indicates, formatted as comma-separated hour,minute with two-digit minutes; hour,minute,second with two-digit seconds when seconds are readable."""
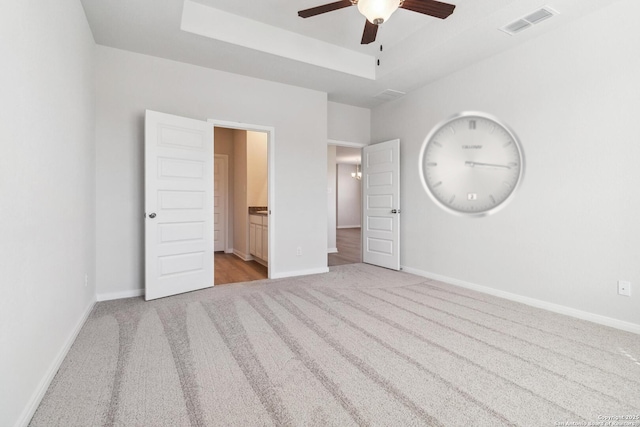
3,16
